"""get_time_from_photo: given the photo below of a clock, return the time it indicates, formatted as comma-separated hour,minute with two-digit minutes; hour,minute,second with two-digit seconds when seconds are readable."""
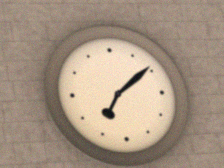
7,09
